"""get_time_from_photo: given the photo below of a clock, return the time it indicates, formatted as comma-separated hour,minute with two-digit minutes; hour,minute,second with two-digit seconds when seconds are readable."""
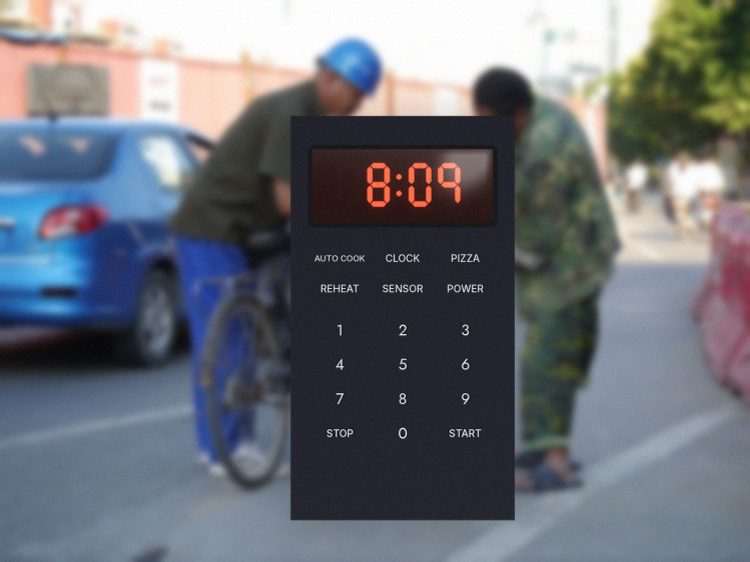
8,09
